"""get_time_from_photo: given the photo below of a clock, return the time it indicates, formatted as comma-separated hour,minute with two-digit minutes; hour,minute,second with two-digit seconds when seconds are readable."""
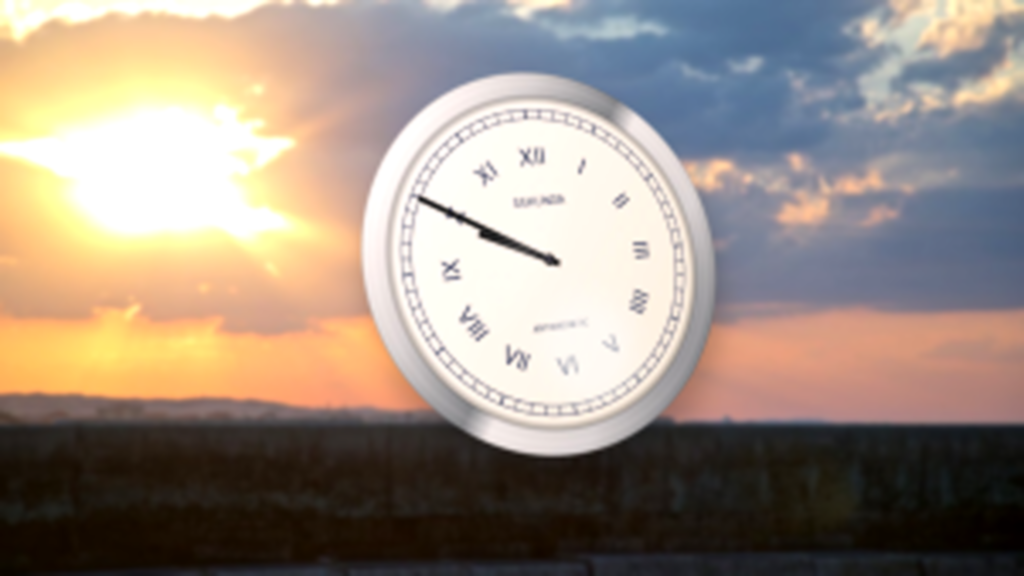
9,50
